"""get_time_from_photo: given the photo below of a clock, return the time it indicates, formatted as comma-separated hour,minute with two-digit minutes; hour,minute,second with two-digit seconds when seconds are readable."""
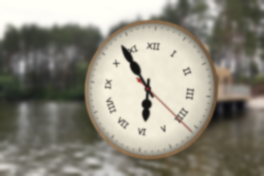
5,53,21
